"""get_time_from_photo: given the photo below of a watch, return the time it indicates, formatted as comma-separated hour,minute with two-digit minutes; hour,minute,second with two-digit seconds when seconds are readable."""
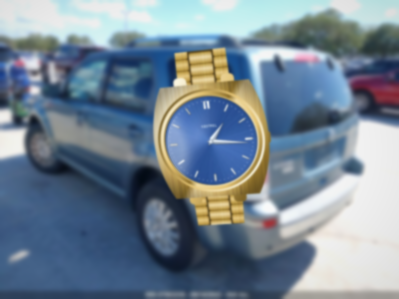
1,16
